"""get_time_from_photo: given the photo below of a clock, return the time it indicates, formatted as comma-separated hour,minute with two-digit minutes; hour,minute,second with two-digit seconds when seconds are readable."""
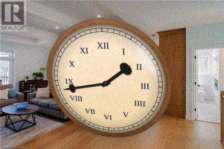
1,43
